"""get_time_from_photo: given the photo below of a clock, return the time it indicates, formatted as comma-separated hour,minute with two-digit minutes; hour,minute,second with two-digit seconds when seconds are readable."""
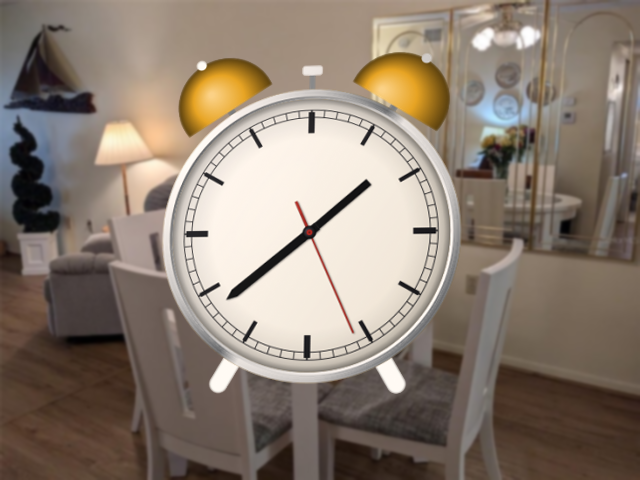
1,38,26
